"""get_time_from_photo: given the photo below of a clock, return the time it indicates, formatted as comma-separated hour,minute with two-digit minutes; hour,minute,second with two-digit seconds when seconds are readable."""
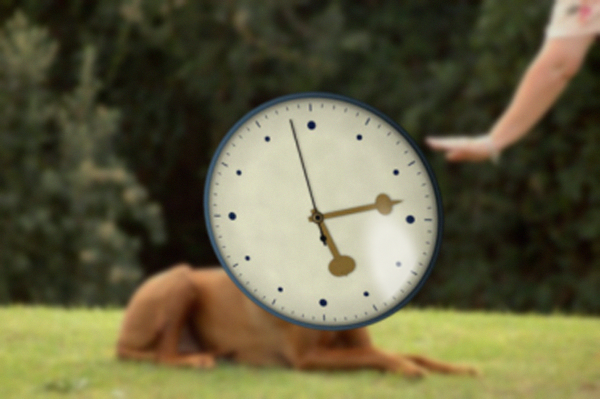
5,12,58
